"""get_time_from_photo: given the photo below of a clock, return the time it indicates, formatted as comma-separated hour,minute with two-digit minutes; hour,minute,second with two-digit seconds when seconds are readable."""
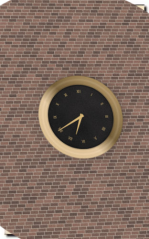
6,40
